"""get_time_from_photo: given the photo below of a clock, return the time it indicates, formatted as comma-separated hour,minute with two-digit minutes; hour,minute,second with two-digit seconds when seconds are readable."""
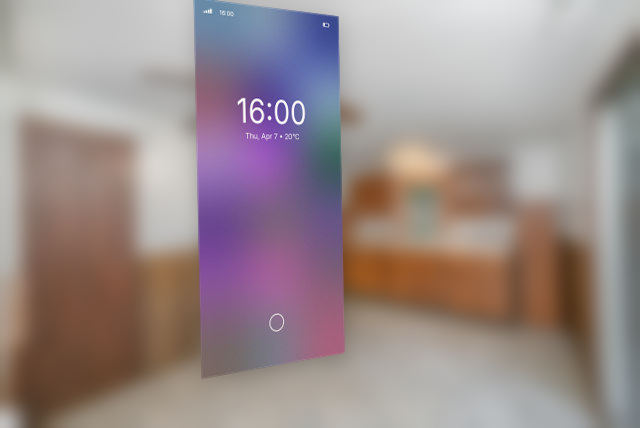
16,00
